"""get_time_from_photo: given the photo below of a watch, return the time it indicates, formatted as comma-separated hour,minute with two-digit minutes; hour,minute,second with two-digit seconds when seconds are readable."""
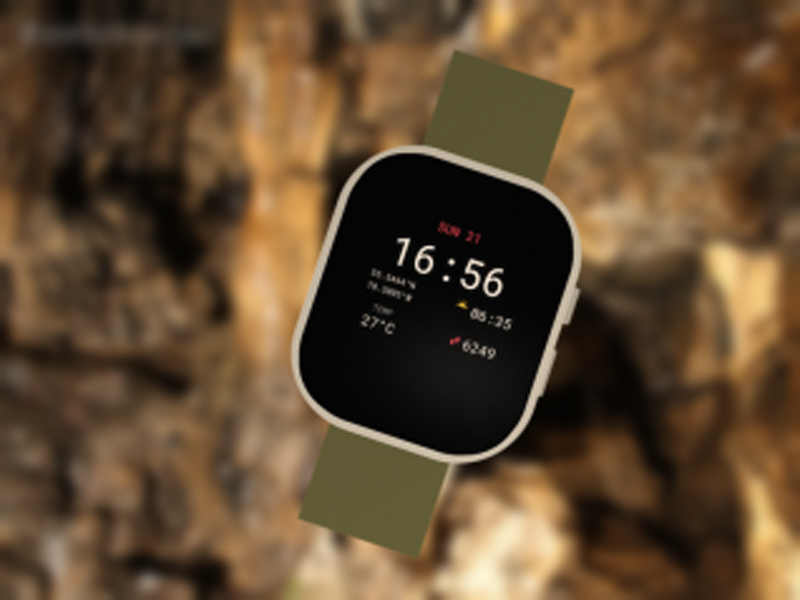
16,56
